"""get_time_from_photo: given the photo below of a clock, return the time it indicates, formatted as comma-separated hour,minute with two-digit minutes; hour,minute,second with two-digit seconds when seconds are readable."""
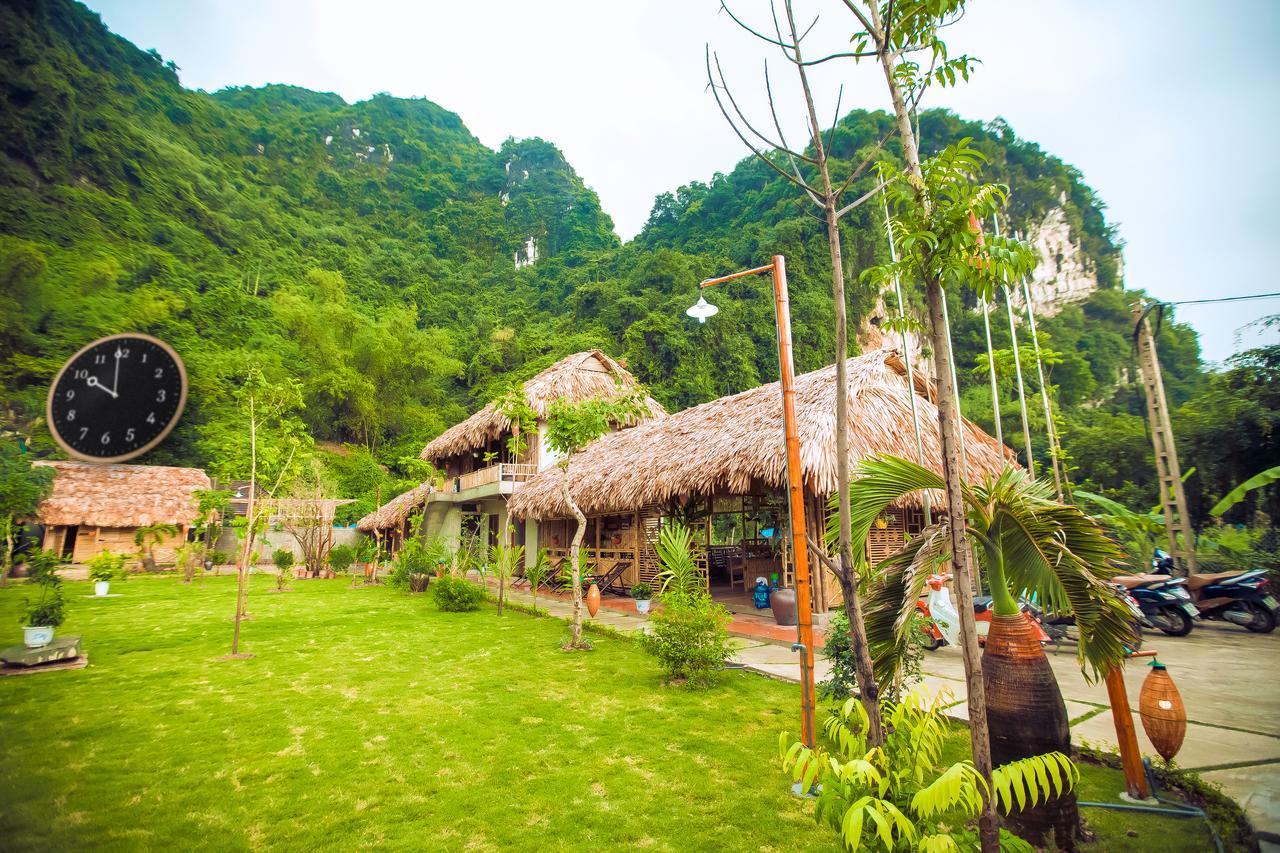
9,59
